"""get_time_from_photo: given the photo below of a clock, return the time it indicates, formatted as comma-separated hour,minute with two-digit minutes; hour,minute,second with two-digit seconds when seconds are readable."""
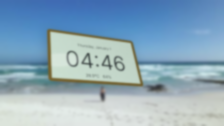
4,46
